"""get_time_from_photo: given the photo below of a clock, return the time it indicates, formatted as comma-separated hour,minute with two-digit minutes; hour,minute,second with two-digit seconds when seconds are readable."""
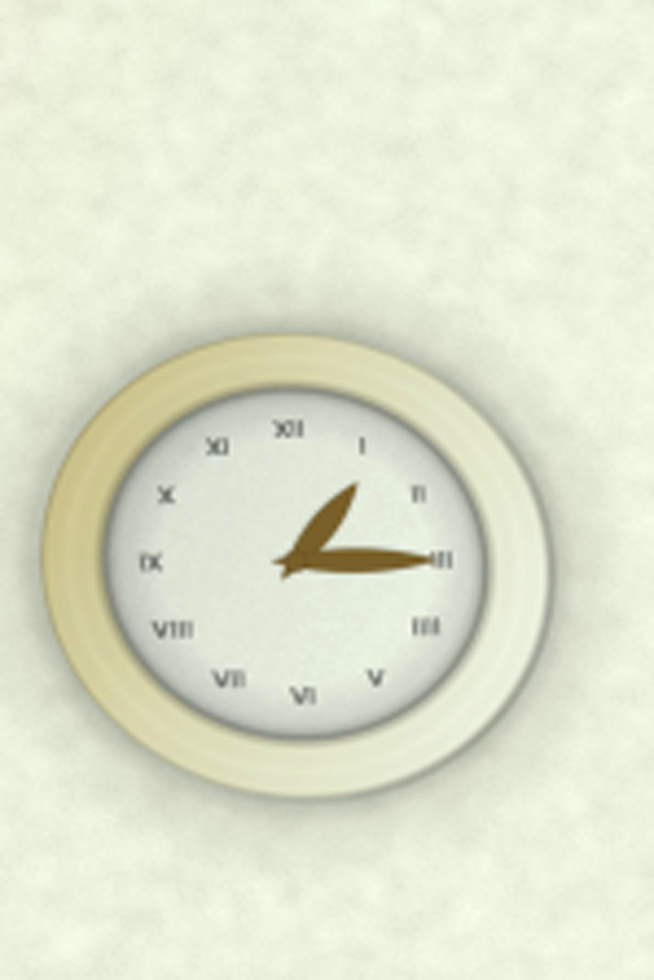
1,15
